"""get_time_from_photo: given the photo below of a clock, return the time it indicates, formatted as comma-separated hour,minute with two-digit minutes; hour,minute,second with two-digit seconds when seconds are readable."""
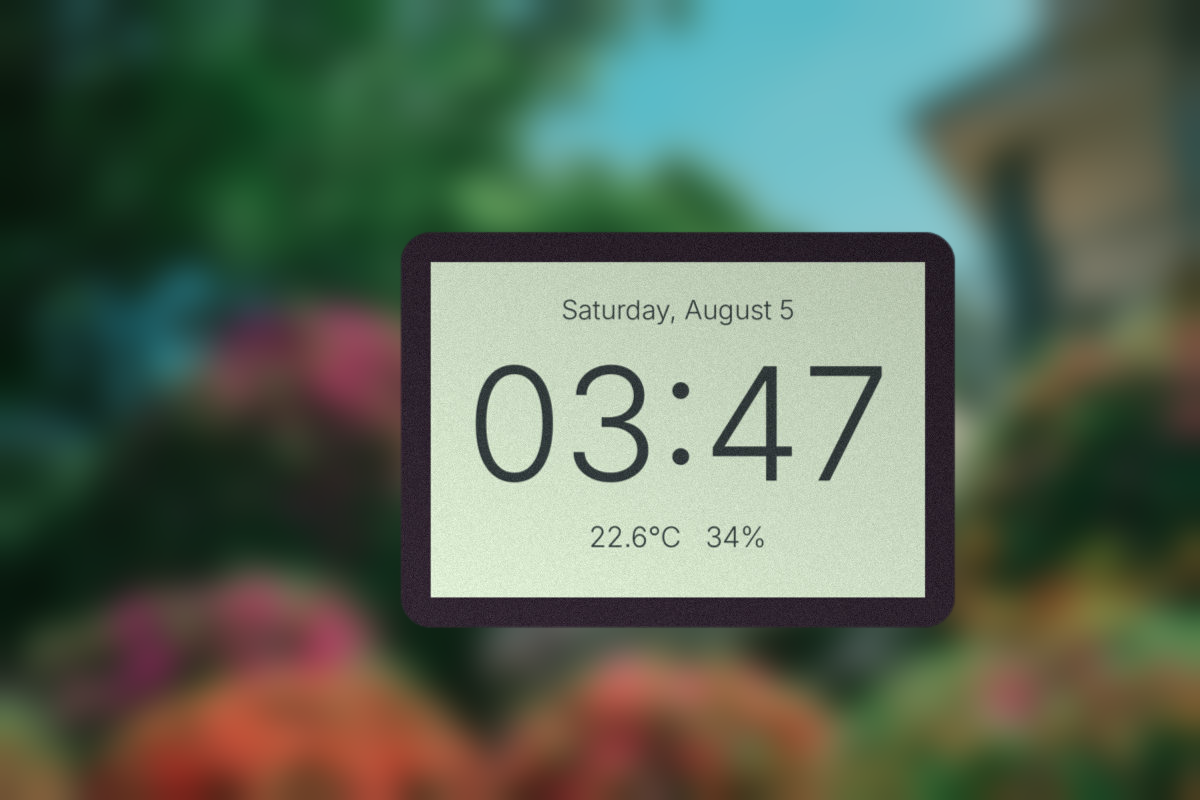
3,47
